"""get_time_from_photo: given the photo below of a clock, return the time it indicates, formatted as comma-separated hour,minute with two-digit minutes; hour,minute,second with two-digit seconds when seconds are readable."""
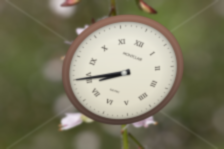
7,40
